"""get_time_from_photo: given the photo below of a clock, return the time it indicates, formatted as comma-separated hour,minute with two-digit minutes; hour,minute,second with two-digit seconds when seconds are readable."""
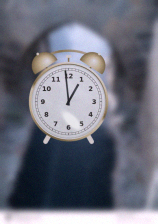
12,59
